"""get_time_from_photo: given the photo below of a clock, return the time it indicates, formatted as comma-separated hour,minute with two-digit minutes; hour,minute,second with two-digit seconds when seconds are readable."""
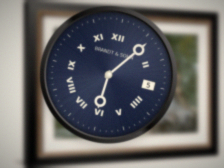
6,06
